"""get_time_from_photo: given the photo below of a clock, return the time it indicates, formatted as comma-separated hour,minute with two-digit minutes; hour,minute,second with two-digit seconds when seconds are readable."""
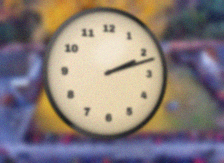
2,12
